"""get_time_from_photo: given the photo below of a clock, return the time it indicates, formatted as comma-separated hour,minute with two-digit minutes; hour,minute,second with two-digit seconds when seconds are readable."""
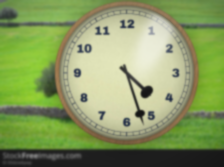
4,27
